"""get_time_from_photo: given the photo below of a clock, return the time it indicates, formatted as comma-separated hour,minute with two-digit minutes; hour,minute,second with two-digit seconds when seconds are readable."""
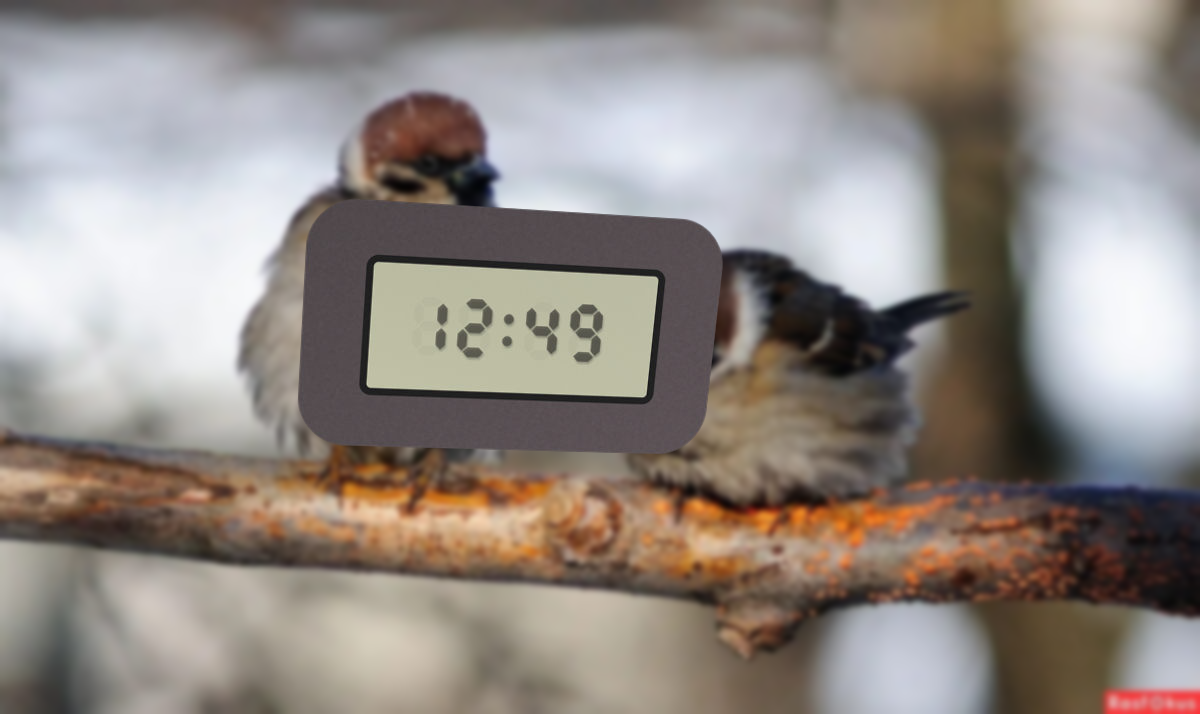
12,49
